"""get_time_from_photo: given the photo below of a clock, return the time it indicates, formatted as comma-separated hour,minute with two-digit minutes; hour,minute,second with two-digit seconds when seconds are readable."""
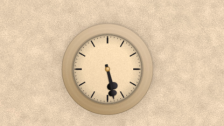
5,28
